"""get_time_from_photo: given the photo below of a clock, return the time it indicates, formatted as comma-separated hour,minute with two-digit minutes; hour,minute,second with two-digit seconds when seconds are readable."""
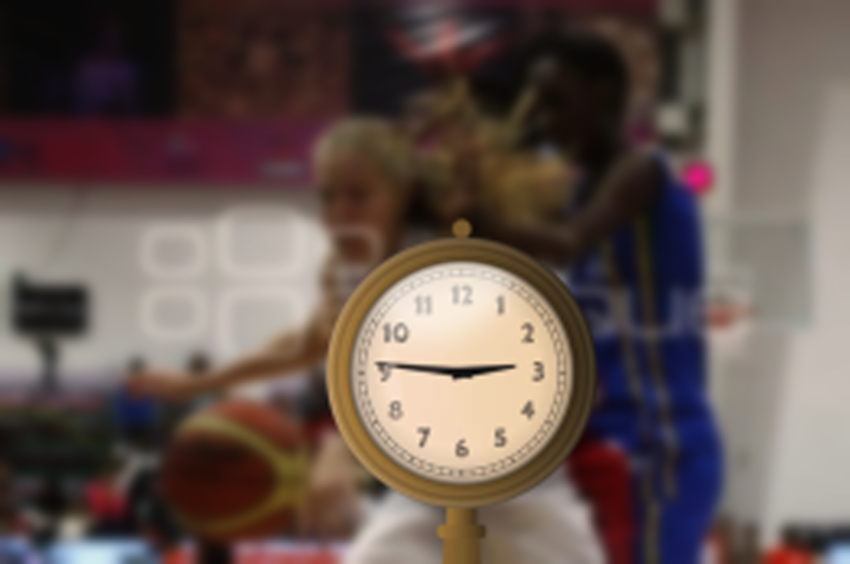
2,46
